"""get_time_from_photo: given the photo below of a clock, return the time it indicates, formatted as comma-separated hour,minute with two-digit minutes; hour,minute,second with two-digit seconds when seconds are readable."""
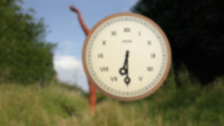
6,30
